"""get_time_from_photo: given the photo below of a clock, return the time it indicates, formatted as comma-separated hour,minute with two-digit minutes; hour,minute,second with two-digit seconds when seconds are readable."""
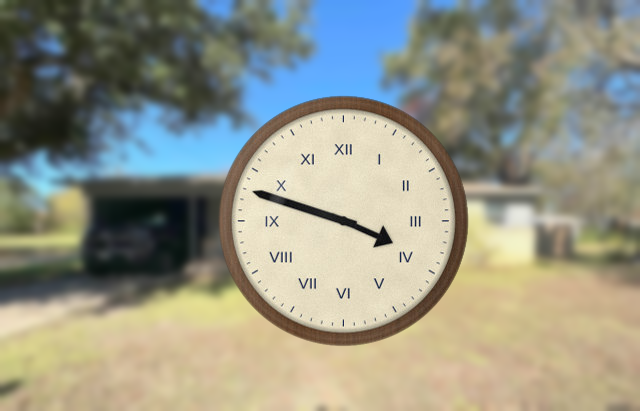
3,48
